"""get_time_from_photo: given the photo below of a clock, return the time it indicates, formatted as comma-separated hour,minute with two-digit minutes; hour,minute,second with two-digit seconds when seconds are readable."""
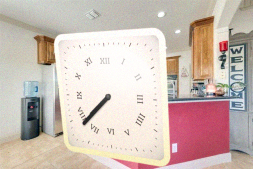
7,38
